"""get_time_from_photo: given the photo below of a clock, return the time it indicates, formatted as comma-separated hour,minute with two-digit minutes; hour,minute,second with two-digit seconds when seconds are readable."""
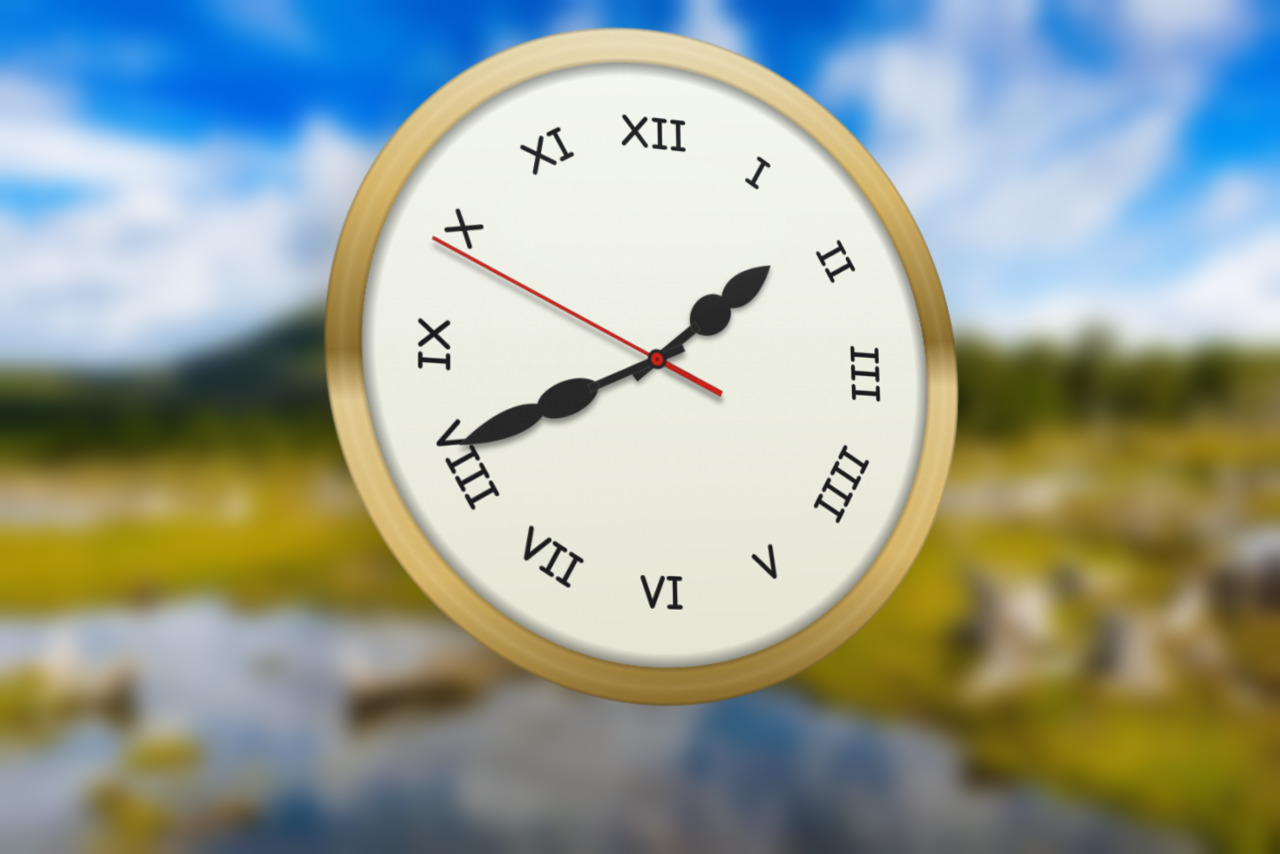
1,40,49
